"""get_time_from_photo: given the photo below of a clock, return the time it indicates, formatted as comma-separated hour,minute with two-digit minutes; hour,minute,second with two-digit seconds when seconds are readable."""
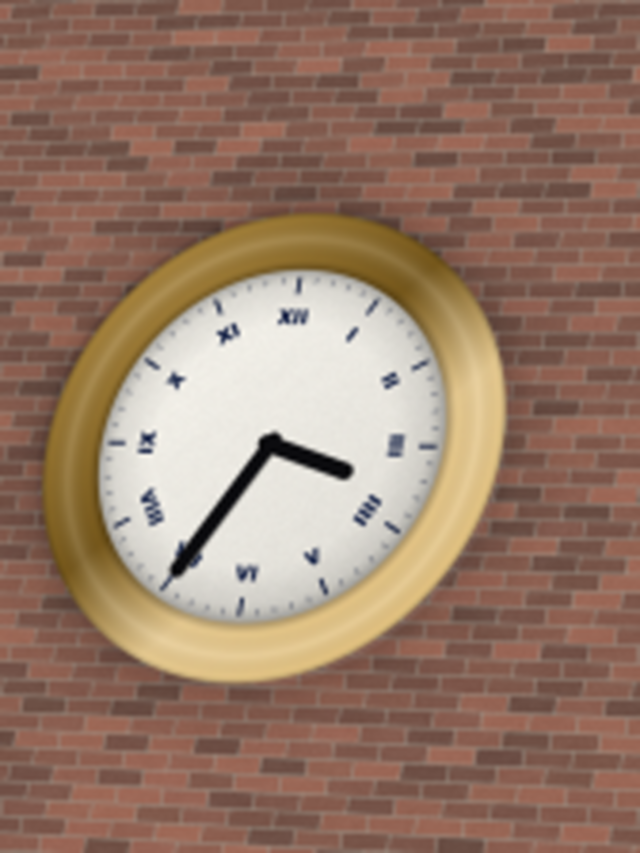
3,35
